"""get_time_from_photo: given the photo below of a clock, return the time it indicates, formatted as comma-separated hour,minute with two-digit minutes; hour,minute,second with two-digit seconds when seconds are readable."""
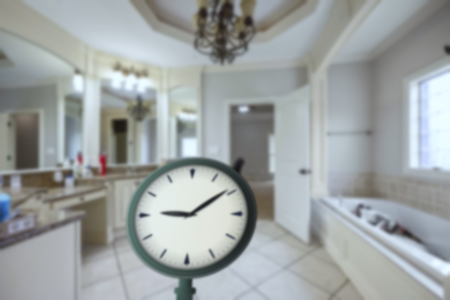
9,09
